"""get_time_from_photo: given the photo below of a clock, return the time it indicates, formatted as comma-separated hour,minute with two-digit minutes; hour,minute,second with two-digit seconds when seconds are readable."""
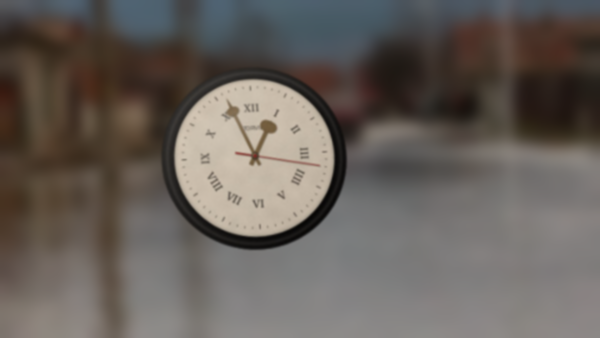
12,56,17
